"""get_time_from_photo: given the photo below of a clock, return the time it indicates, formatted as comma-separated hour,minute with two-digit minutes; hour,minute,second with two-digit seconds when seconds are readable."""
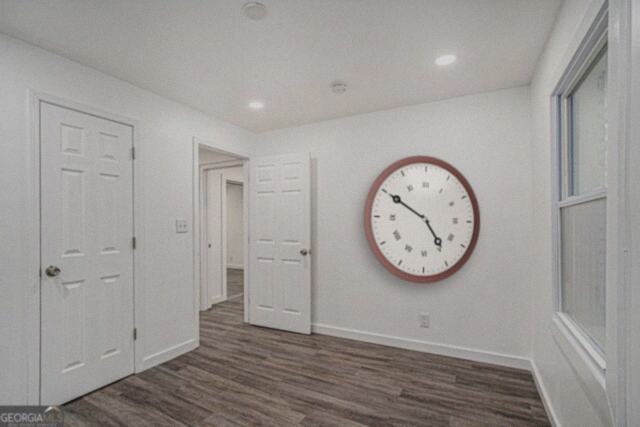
4,50
